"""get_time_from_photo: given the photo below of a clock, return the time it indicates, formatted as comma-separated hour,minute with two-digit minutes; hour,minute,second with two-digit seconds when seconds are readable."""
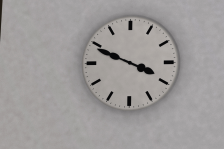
3,49
